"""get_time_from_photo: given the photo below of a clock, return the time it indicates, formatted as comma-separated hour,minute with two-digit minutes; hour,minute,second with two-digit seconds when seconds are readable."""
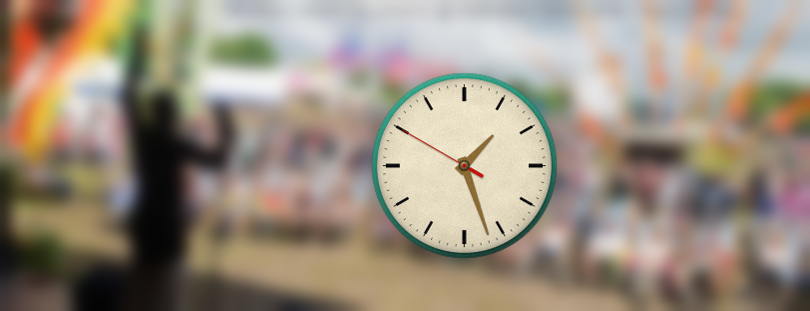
1,26,50
